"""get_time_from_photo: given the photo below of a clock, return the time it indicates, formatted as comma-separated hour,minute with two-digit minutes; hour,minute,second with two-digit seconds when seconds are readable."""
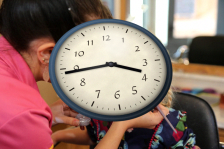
3,44
